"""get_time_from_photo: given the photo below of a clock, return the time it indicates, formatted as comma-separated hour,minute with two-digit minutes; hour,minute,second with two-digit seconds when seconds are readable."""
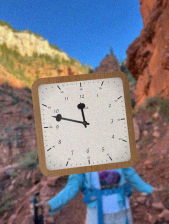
11,48
